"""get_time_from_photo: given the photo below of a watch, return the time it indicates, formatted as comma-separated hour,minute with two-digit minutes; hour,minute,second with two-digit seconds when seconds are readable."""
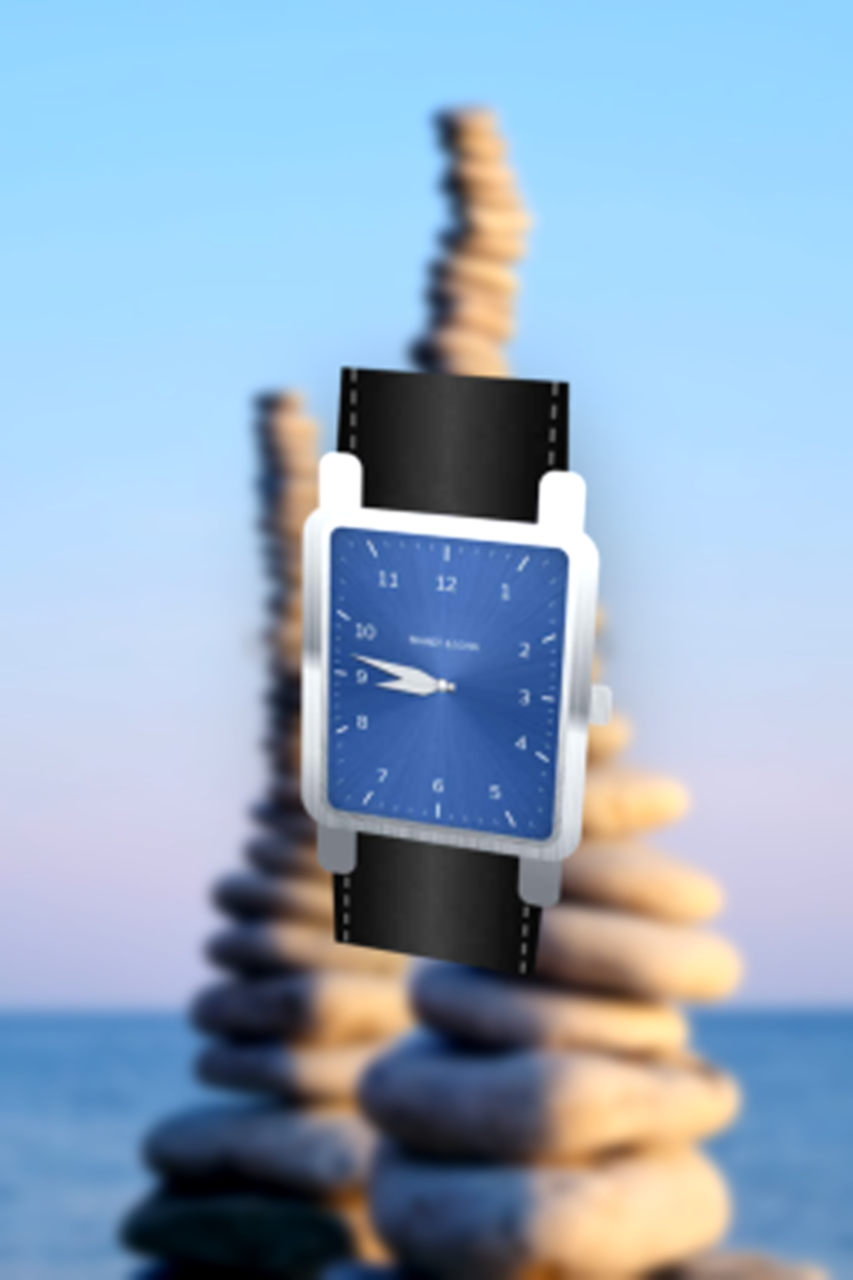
8,47
